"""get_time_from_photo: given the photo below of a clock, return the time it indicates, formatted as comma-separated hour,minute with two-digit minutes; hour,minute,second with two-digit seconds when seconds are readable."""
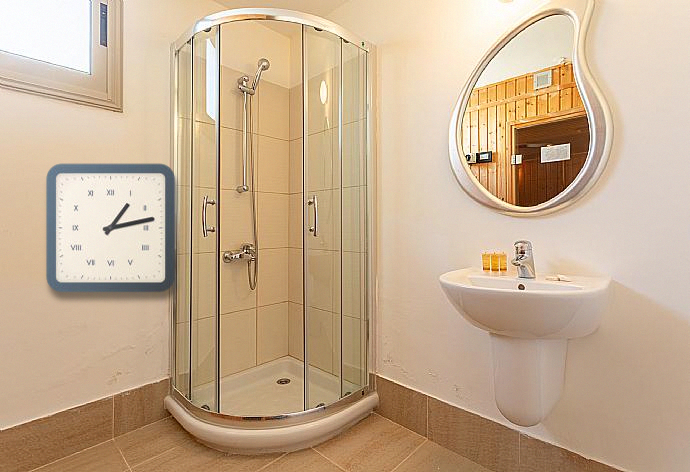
1,13
